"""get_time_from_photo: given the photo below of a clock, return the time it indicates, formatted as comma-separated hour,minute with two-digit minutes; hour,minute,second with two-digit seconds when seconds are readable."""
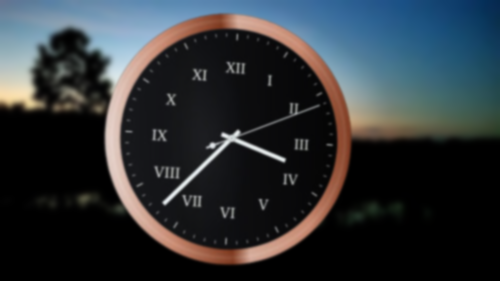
3,37,11
